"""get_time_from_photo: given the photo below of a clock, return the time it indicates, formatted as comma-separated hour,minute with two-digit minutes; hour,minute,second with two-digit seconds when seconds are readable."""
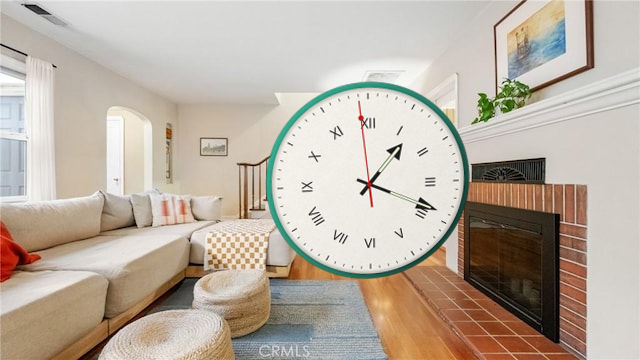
1,18,59
